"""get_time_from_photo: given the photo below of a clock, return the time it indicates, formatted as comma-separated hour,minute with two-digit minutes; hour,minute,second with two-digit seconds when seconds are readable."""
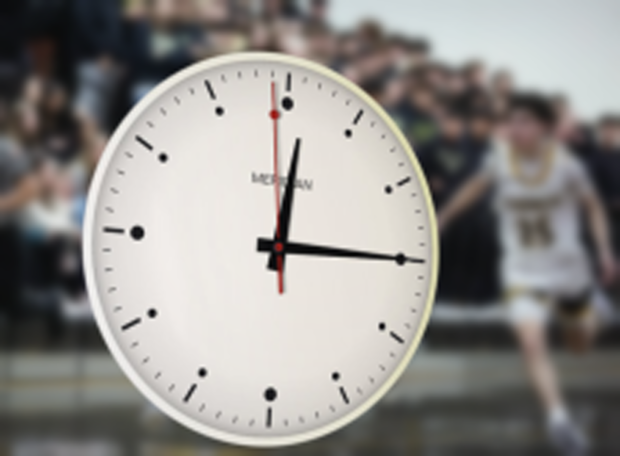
12,14,59
